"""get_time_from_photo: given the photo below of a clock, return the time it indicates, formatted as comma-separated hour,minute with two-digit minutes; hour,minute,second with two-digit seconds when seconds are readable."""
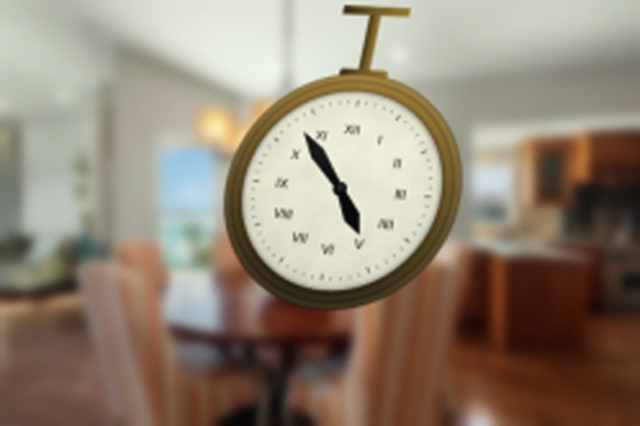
4,53
